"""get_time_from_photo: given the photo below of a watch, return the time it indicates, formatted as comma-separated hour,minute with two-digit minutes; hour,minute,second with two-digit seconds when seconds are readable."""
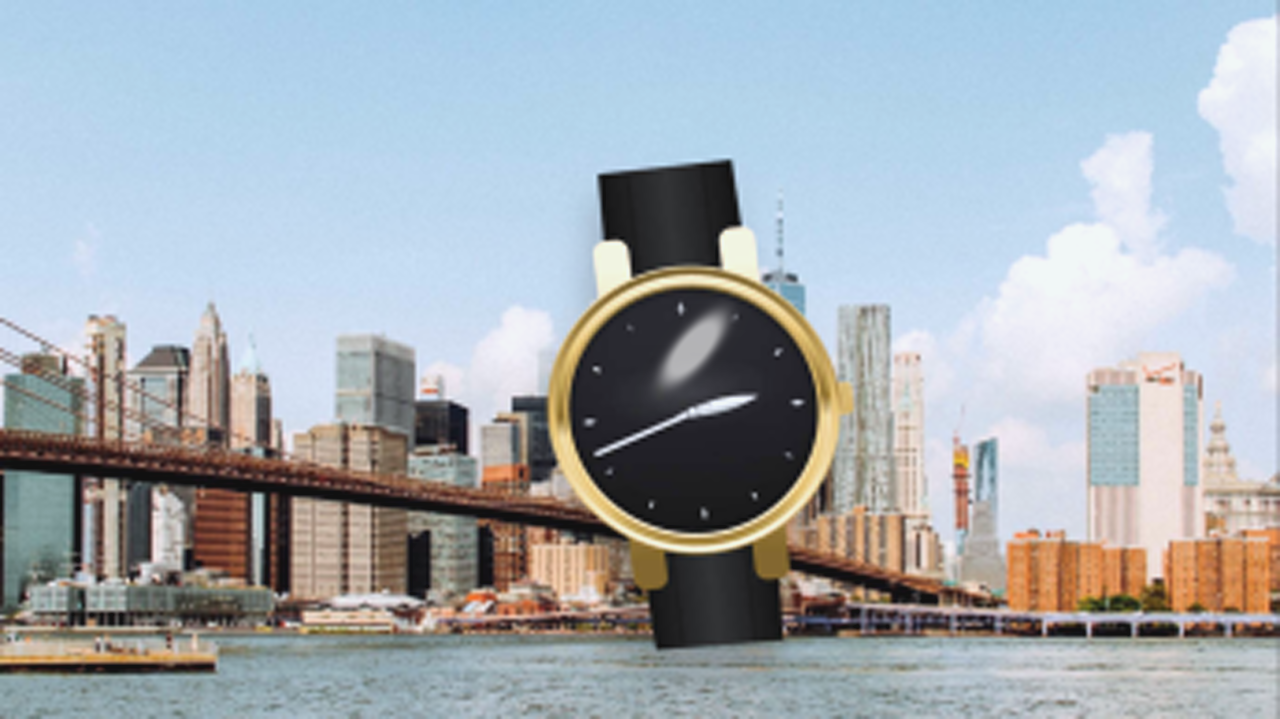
2,42
